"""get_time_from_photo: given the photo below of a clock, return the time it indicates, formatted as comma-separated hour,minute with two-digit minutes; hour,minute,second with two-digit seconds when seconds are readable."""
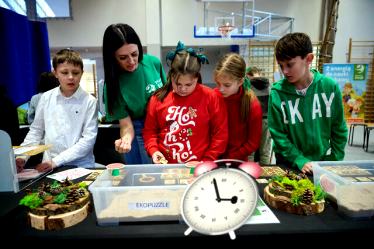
2,56
